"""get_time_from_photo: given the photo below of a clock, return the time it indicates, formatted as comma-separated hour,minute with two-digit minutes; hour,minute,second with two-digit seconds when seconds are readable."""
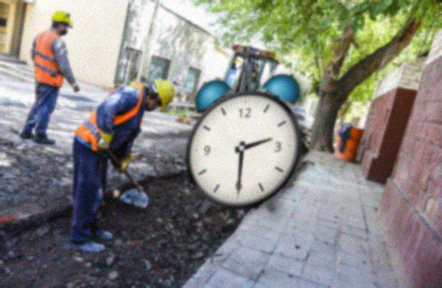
2,30
